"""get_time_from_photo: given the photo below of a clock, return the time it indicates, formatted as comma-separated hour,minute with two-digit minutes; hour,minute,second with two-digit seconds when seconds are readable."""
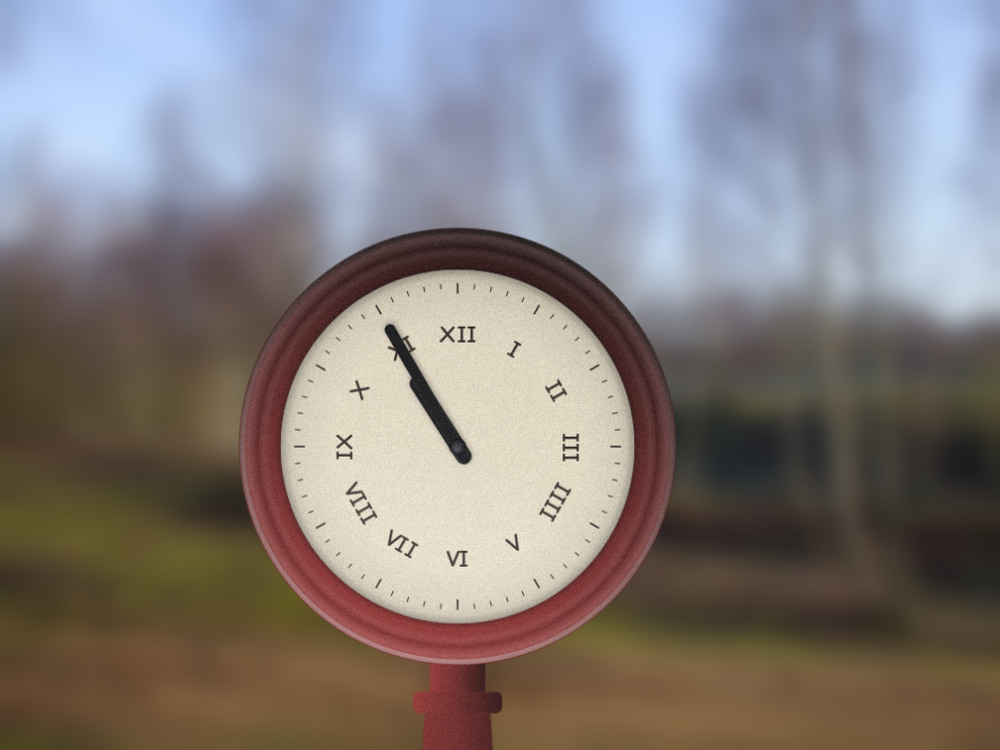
10,55
